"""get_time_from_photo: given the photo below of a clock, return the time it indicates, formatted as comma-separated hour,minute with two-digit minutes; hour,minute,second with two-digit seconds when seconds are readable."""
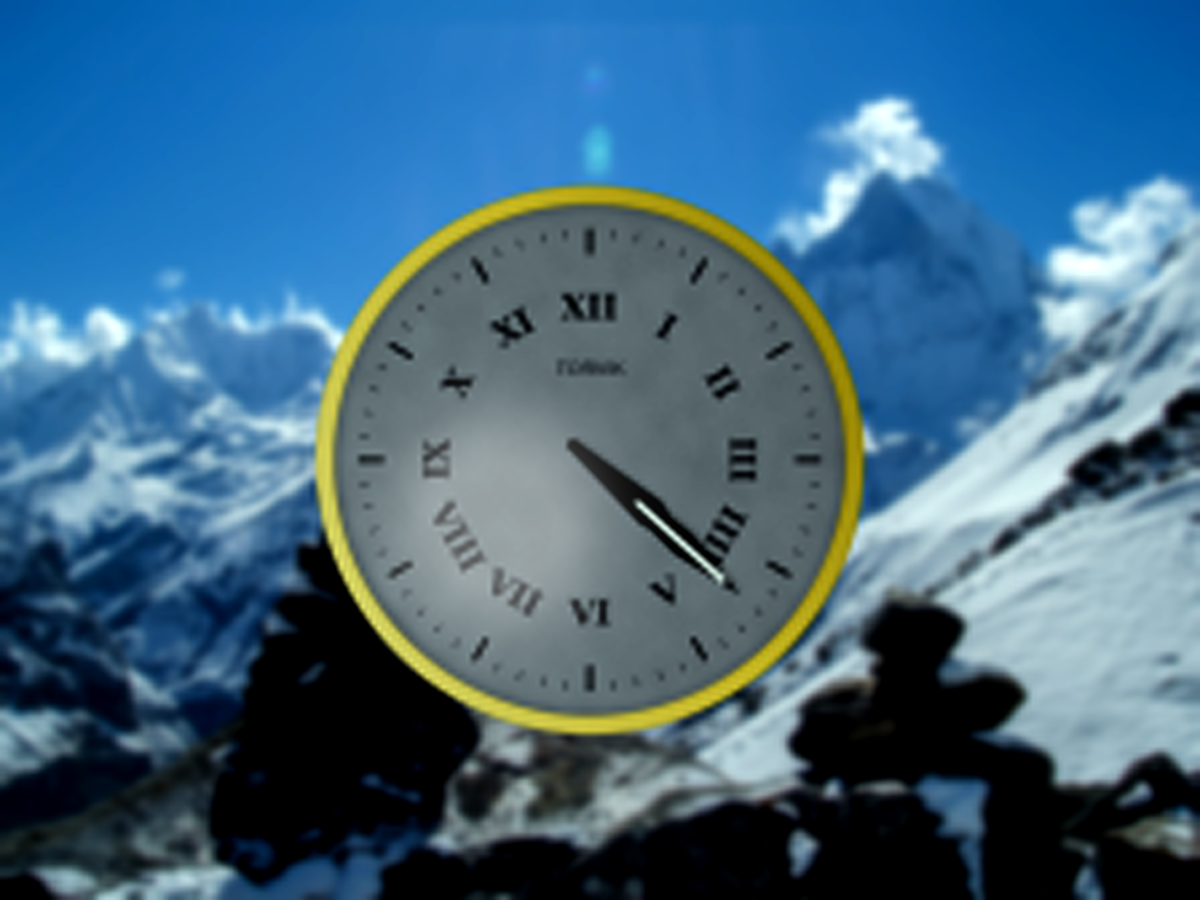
4,22
